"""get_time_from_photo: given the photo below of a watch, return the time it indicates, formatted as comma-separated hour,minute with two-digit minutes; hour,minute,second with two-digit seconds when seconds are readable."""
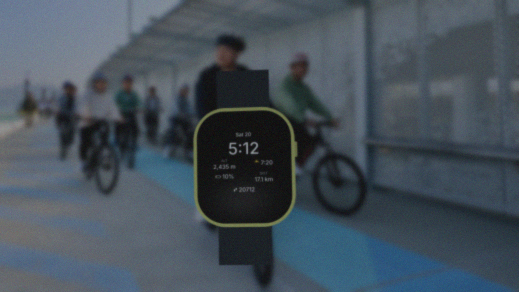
5,12
